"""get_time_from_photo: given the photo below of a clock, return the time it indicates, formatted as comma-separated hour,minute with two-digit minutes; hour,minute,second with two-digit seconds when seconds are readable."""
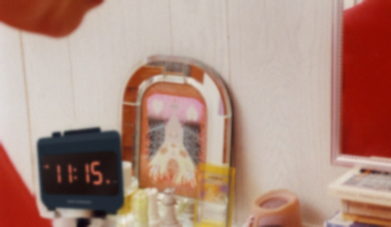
11,15
